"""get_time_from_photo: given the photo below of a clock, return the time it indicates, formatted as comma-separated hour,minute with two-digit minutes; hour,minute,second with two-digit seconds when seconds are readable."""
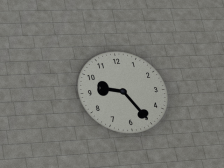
9,25
